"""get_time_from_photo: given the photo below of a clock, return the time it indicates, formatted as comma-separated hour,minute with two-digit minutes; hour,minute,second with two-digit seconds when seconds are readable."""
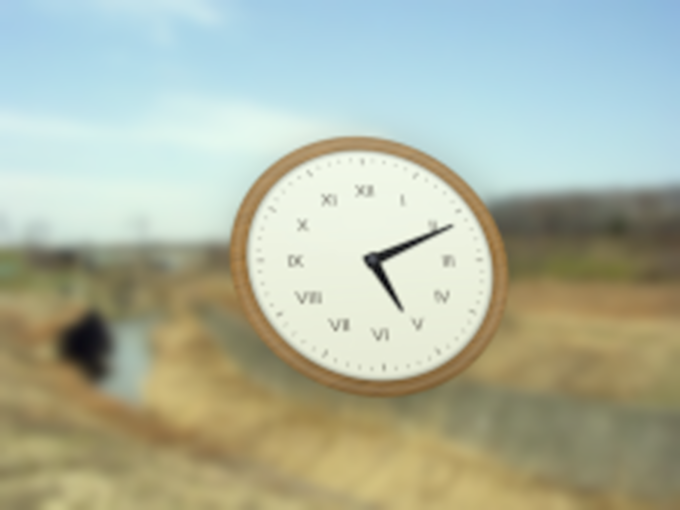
5,11
